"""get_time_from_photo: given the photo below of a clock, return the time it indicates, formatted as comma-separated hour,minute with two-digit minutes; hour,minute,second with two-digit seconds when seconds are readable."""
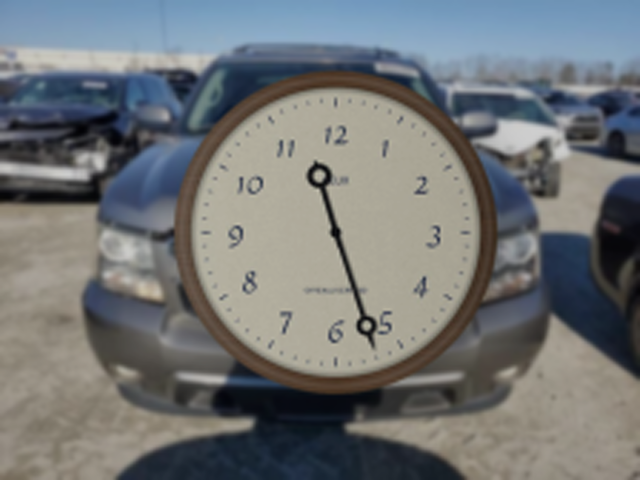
11,27
